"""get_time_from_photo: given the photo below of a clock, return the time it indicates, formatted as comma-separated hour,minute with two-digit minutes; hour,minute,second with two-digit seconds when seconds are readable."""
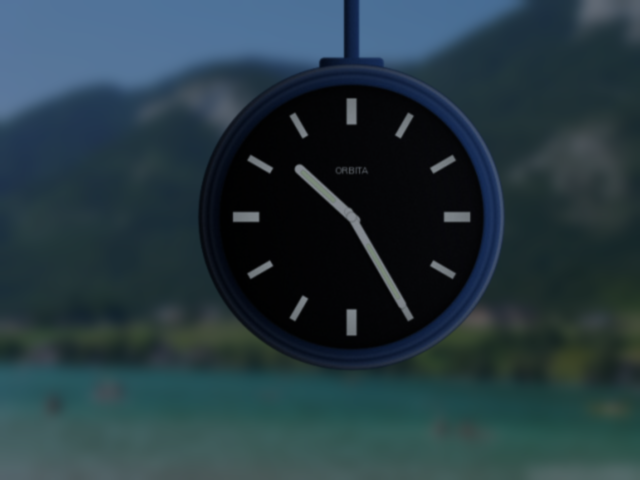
10,25
